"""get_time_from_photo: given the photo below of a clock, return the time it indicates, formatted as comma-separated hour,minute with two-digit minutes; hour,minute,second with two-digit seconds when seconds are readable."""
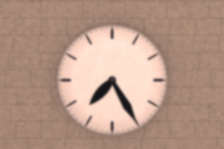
7,25
